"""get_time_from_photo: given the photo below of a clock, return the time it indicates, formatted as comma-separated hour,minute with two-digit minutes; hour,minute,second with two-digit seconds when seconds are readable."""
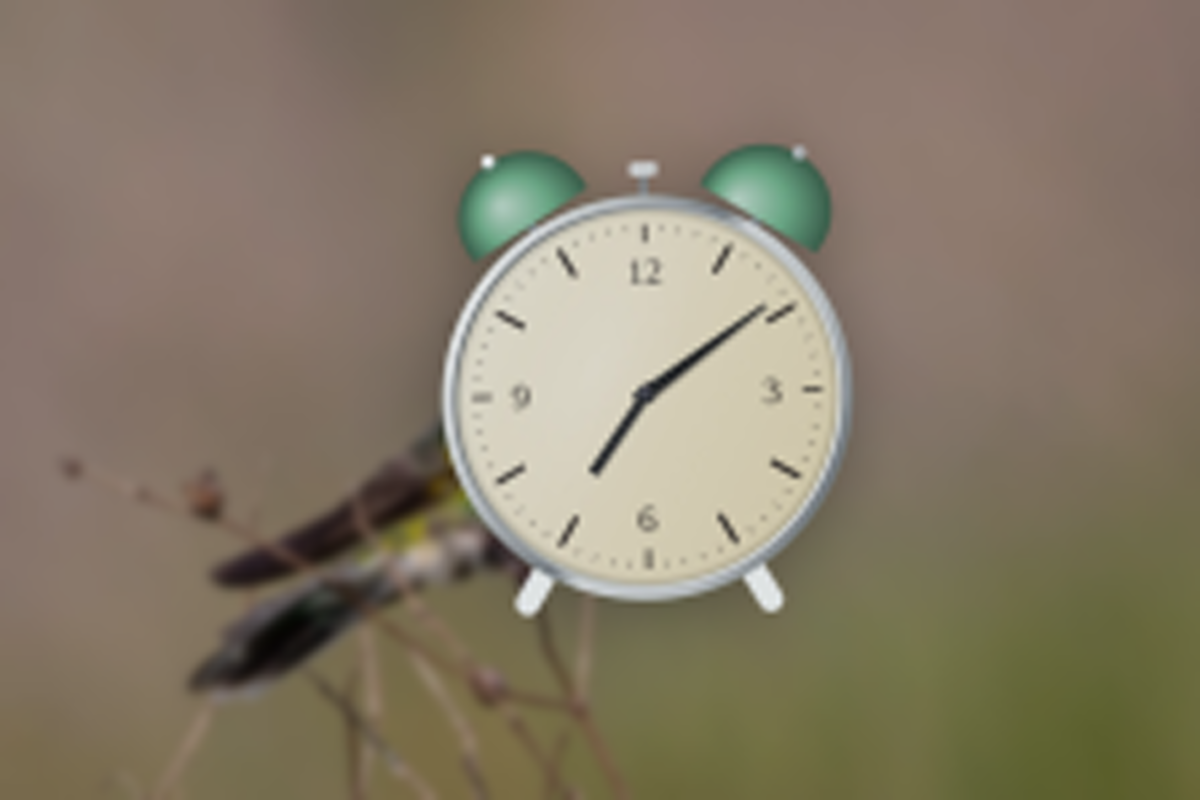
7,09
